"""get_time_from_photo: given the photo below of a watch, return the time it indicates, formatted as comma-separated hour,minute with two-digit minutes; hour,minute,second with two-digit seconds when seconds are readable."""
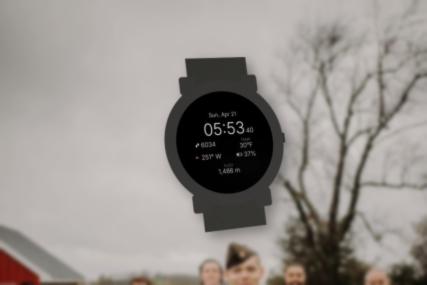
5,53
